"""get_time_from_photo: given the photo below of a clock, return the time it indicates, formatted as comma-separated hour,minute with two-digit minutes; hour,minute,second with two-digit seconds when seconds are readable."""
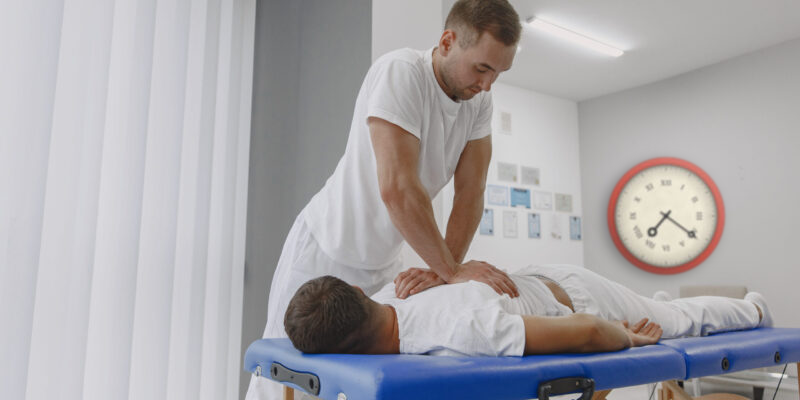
7,21
